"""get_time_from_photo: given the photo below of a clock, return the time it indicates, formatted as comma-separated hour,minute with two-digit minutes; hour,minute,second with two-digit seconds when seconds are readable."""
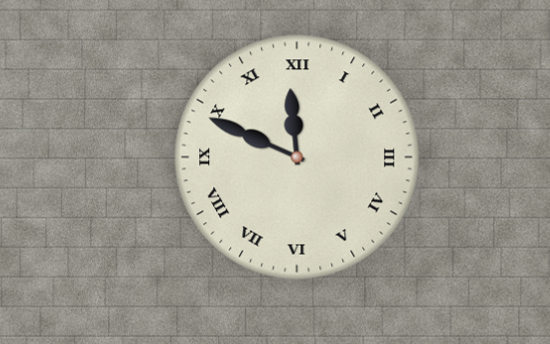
11,49
